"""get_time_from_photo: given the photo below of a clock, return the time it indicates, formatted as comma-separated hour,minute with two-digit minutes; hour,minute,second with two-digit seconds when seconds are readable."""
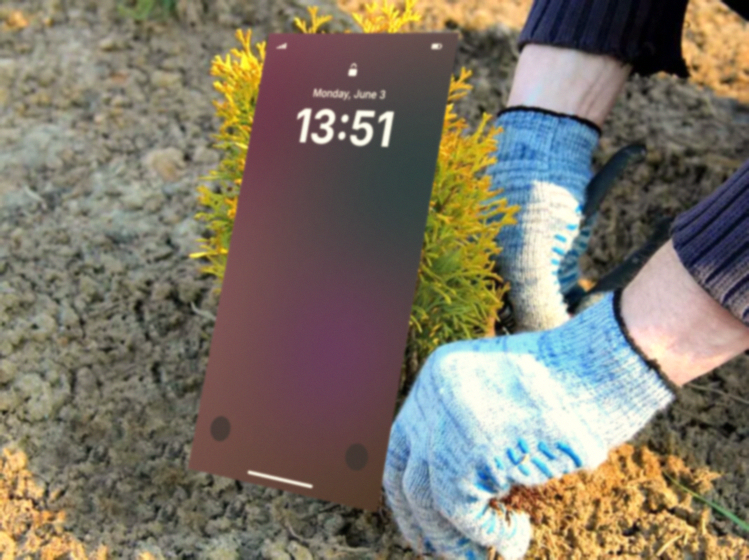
13,51
